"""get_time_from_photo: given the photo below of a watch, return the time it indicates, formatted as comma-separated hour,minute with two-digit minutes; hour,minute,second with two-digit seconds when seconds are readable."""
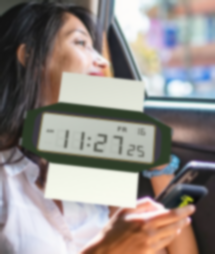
11,27,25
